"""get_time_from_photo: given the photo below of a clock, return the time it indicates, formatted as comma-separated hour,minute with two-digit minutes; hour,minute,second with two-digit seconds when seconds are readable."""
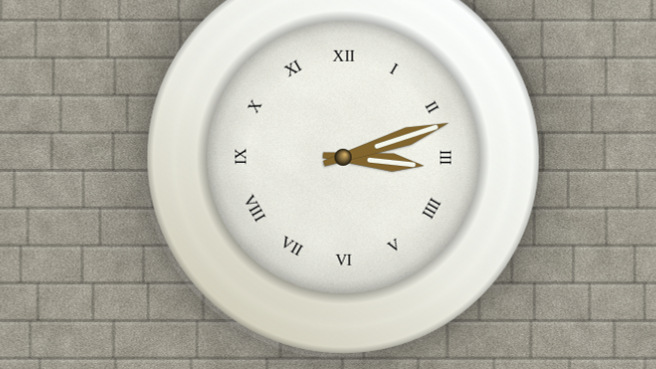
3,12
